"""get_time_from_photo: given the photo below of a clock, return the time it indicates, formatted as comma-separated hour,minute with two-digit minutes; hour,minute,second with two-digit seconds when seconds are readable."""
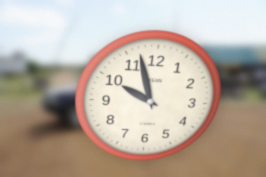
9,57
